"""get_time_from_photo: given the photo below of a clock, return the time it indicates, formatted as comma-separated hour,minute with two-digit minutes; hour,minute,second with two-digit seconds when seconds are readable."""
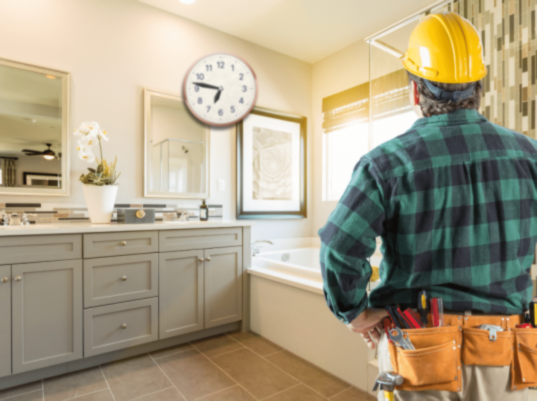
6,47
